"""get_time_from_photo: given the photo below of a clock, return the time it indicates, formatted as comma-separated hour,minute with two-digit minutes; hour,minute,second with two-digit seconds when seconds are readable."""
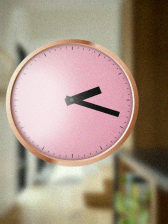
2,18
